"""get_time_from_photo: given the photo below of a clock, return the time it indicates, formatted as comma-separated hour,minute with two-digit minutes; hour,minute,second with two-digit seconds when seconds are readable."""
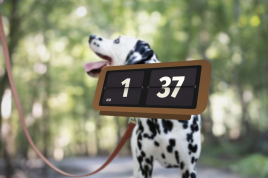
1,37
